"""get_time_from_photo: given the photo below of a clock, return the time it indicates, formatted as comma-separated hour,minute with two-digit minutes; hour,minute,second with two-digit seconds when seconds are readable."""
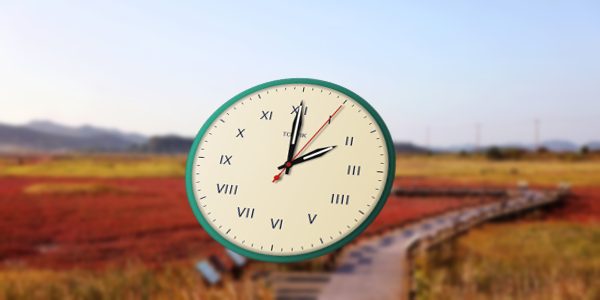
2,00,05
